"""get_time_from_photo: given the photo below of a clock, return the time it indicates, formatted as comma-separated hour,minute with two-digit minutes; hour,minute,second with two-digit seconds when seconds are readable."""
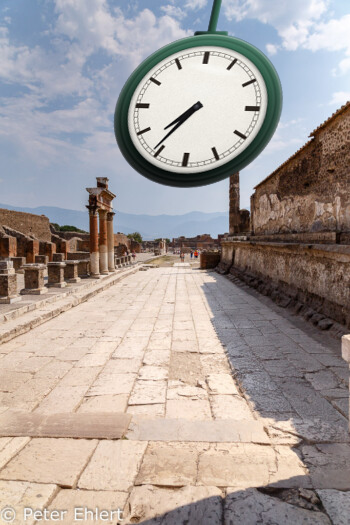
7,36
